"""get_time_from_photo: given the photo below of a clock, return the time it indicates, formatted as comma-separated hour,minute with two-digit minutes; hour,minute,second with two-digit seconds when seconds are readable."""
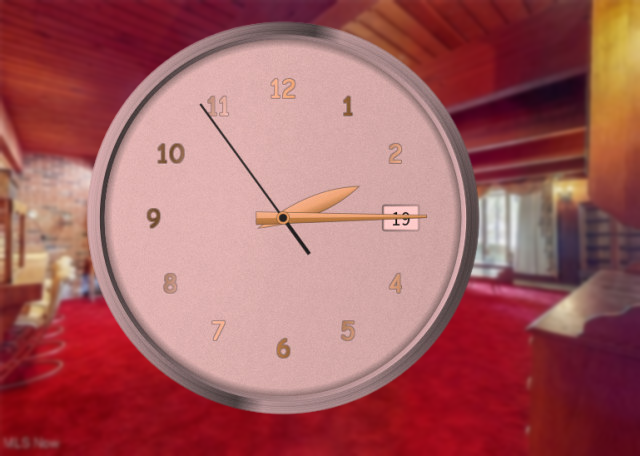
2,14,54
